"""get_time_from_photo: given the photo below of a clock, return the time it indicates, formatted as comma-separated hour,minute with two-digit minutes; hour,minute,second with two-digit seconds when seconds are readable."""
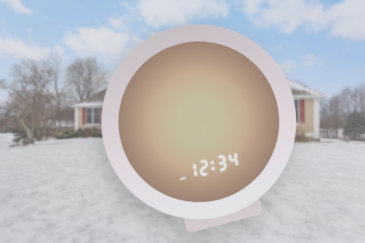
12,34
